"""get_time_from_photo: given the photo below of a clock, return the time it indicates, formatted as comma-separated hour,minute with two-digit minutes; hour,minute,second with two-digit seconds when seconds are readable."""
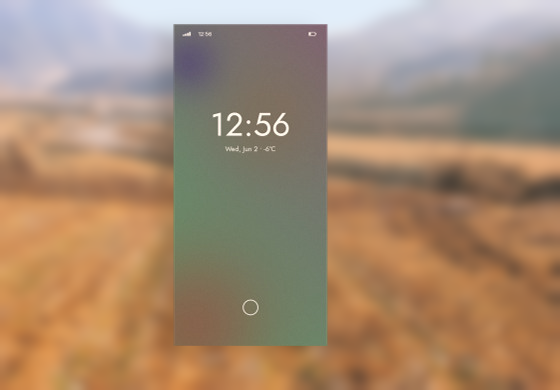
12,56
